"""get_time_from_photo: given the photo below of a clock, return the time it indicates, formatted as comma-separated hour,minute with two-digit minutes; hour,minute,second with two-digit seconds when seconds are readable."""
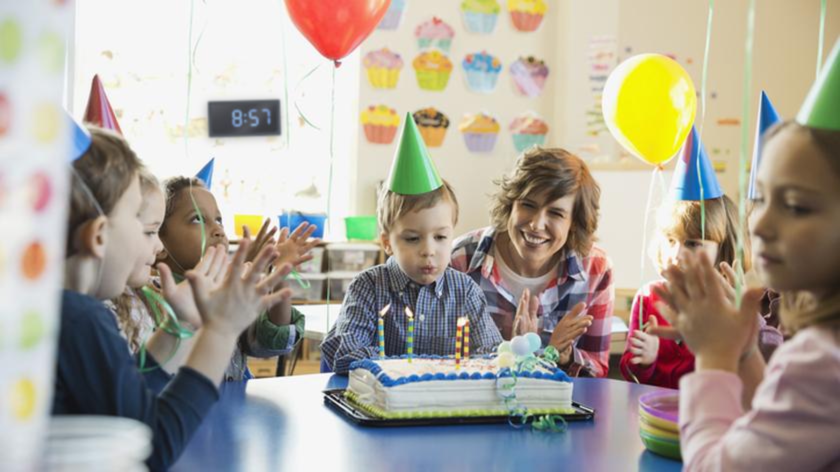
8,57
